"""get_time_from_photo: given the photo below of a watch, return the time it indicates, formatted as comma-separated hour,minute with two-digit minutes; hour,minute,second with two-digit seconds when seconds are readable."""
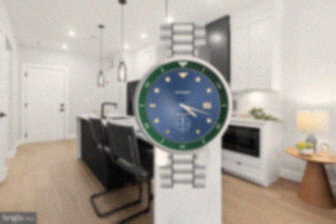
4,18
